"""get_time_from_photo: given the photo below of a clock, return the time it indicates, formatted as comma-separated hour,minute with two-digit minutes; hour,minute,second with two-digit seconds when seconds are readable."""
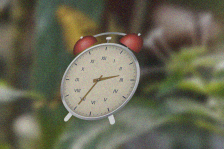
2,35
